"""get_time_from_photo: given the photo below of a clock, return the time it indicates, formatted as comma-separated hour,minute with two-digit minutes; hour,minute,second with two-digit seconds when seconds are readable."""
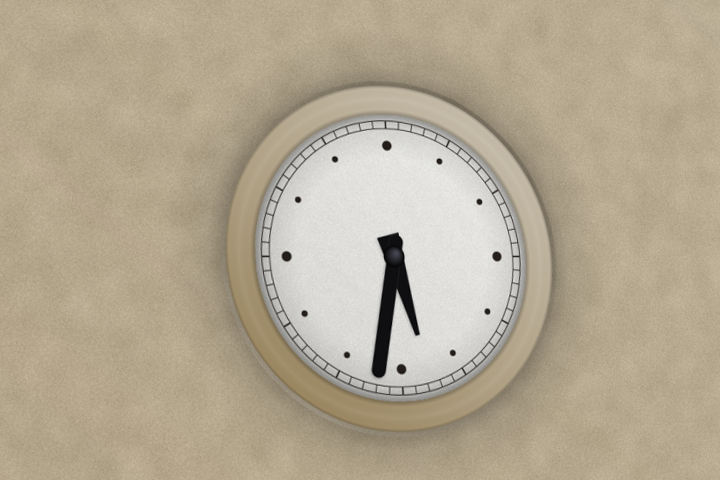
5,32
